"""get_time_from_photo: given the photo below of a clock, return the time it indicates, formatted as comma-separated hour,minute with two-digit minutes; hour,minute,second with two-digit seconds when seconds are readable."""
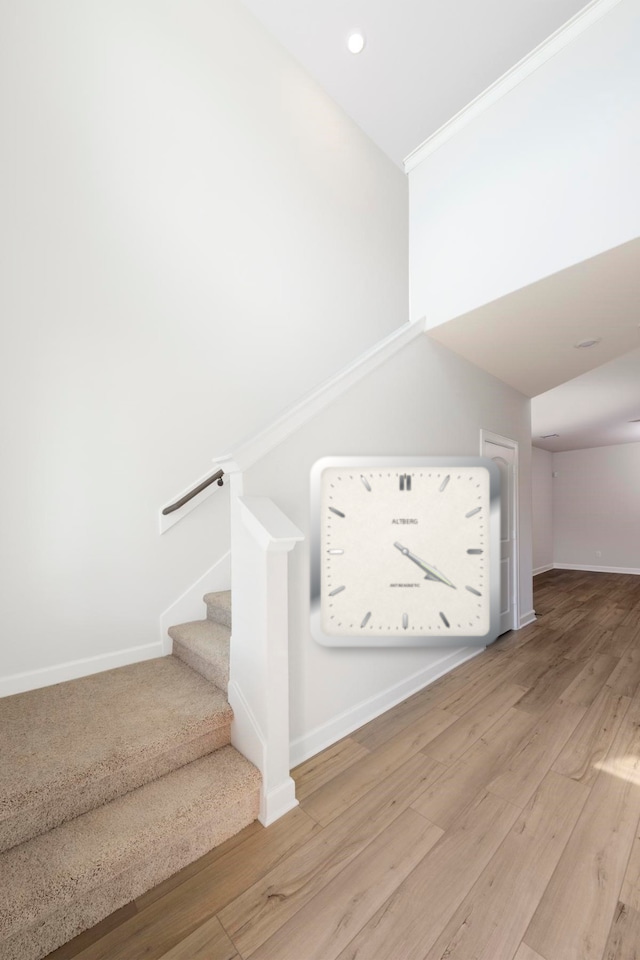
4,21
